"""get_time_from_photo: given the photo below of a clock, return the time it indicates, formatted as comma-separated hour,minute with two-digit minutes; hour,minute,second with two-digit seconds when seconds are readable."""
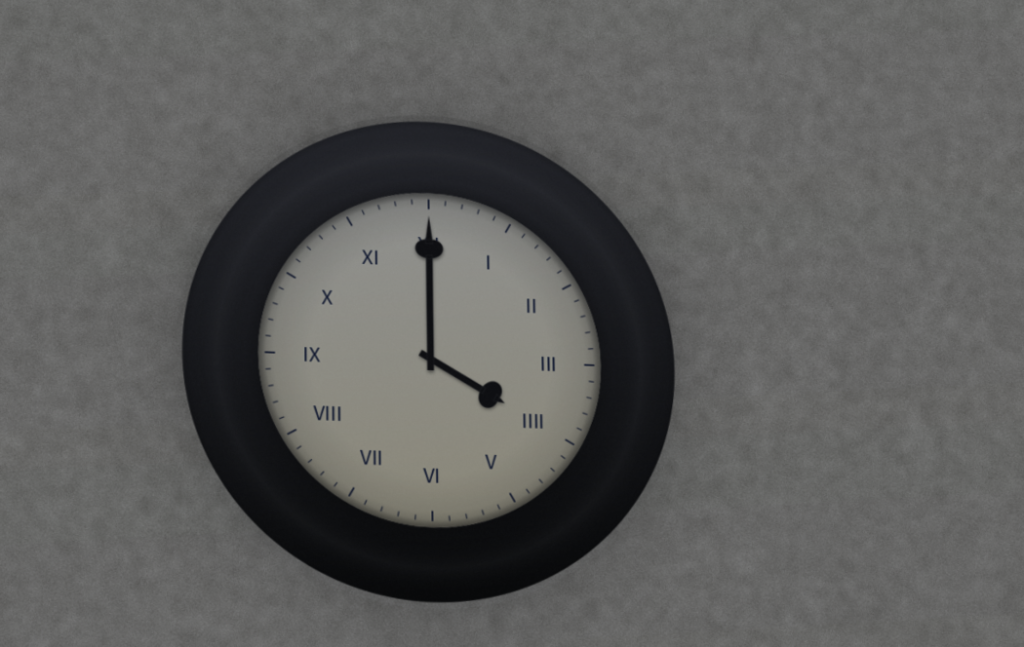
4,00
